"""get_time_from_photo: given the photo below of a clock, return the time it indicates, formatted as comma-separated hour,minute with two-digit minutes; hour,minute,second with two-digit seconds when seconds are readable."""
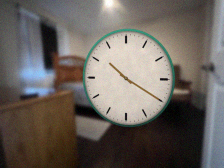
10,20
